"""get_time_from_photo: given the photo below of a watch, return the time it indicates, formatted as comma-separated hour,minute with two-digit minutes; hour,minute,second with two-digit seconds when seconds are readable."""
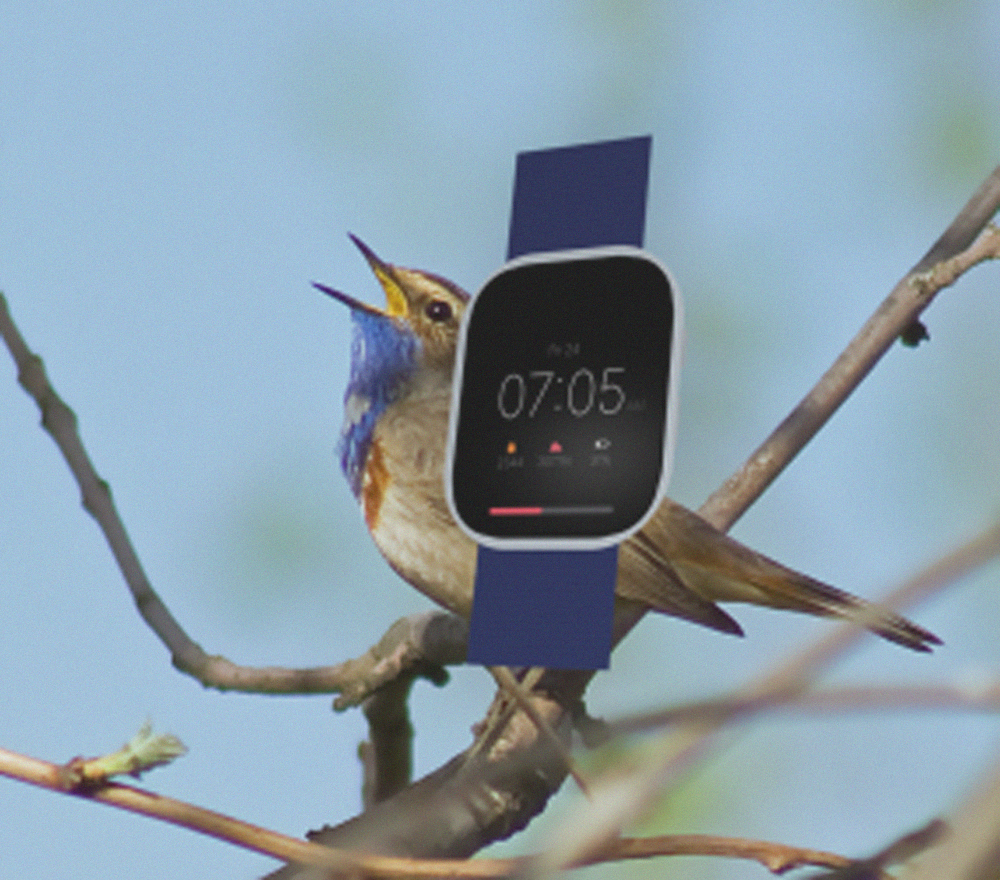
7,05
